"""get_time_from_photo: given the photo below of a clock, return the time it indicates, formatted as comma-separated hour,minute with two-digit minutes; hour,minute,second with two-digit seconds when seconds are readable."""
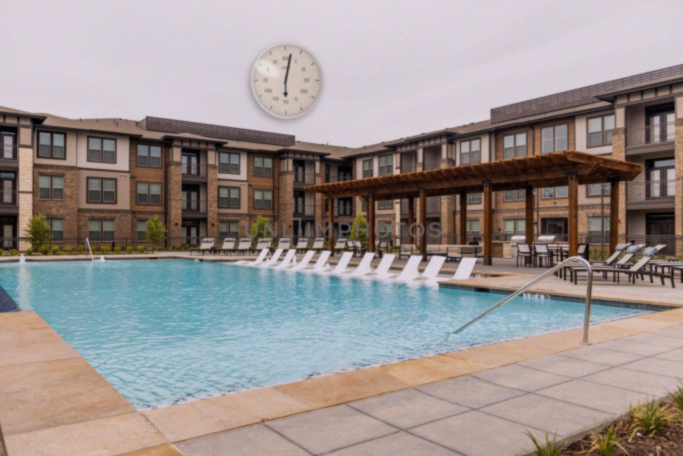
6,02
